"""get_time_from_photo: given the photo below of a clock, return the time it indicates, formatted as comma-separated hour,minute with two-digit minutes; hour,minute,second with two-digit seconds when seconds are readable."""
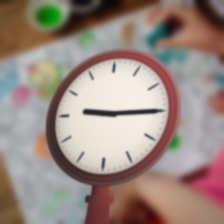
9,15
